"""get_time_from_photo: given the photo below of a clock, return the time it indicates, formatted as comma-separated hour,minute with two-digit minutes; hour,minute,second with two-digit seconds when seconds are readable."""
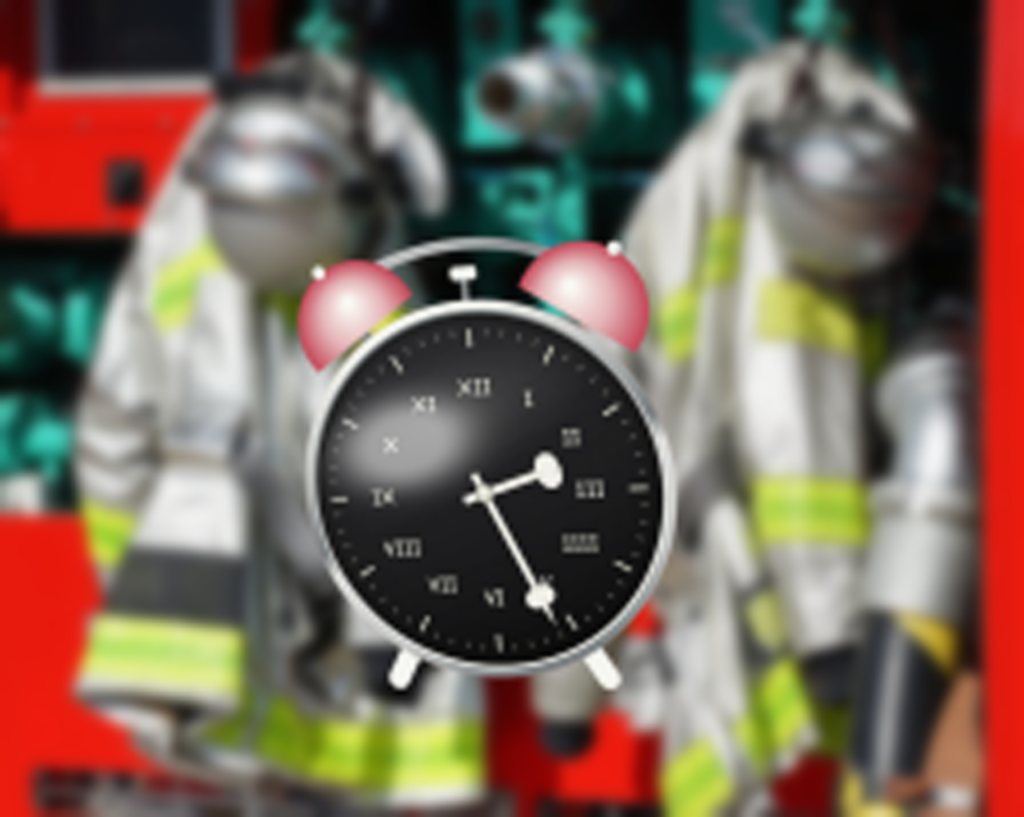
2,26
